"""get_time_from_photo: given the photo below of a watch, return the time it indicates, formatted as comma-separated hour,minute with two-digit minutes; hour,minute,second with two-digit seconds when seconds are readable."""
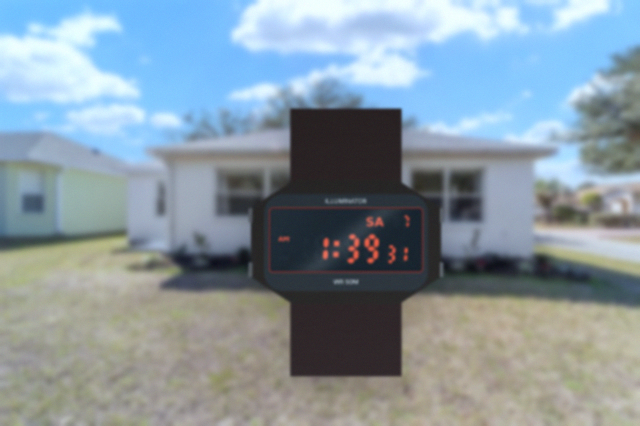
1,39,31
